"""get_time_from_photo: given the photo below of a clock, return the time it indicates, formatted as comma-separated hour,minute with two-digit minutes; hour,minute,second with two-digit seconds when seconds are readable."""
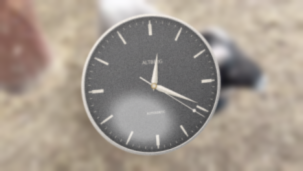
12,19,21
